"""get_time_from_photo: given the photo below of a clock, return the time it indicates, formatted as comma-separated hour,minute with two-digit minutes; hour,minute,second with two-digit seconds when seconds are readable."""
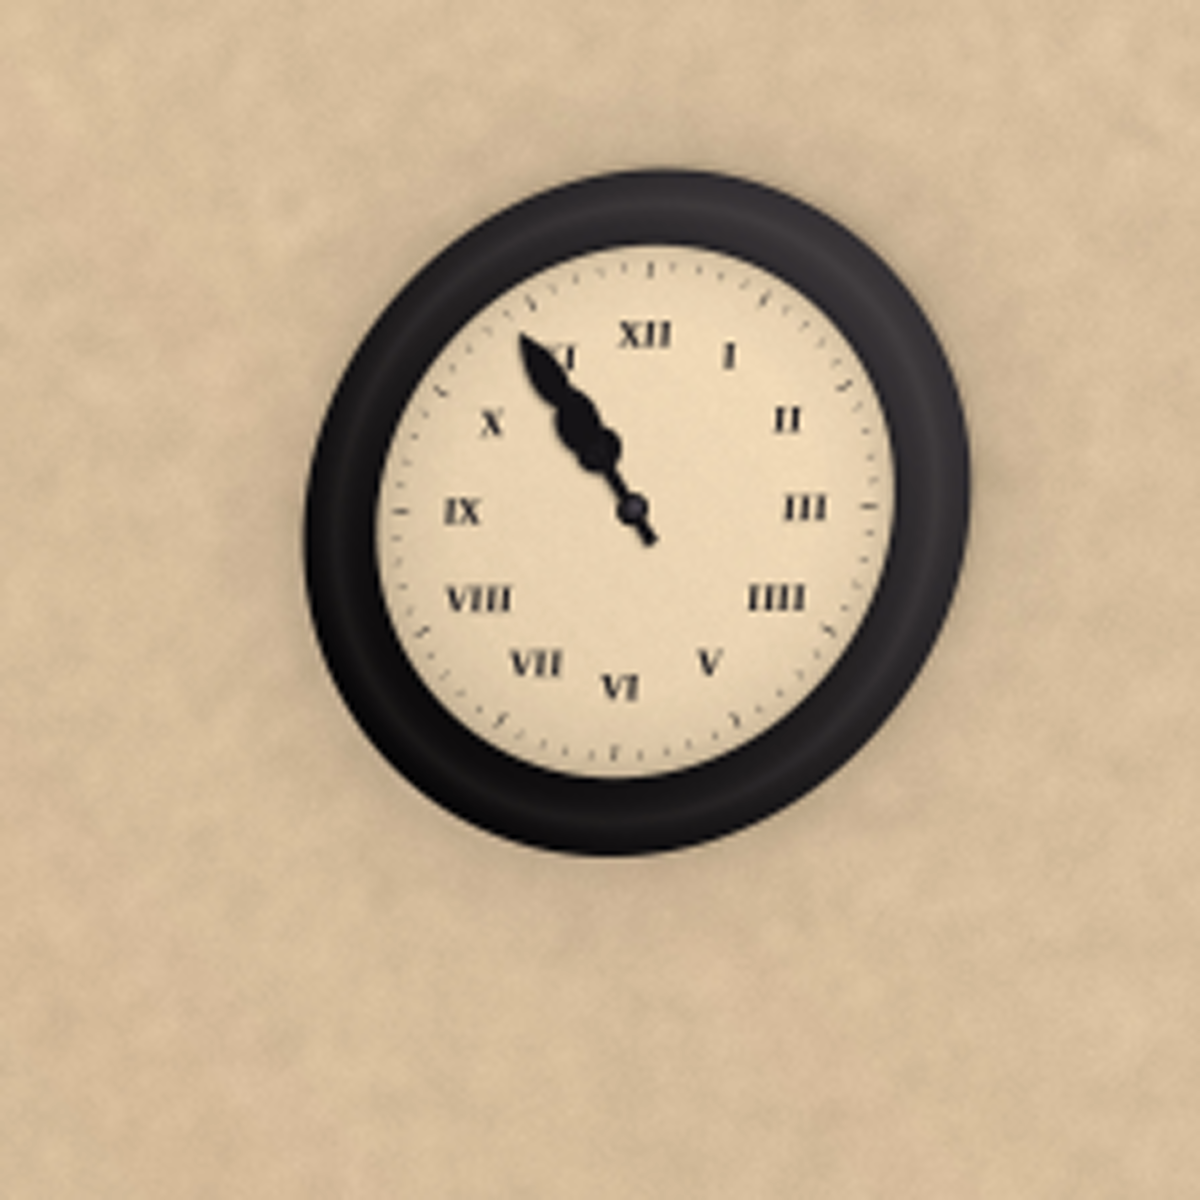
10,54
